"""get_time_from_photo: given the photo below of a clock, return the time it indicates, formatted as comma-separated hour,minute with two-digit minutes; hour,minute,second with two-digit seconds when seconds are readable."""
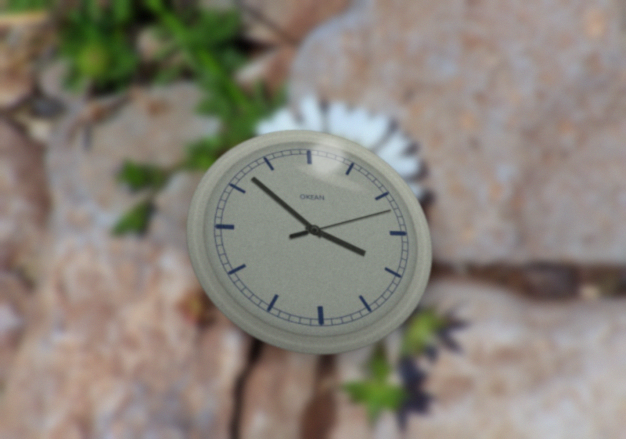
3,52,12
